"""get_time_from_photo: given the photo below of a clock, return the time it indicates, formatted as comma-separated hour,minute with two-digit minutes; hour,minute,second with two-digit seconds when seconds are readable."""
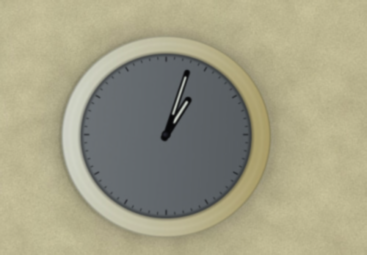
1,03
